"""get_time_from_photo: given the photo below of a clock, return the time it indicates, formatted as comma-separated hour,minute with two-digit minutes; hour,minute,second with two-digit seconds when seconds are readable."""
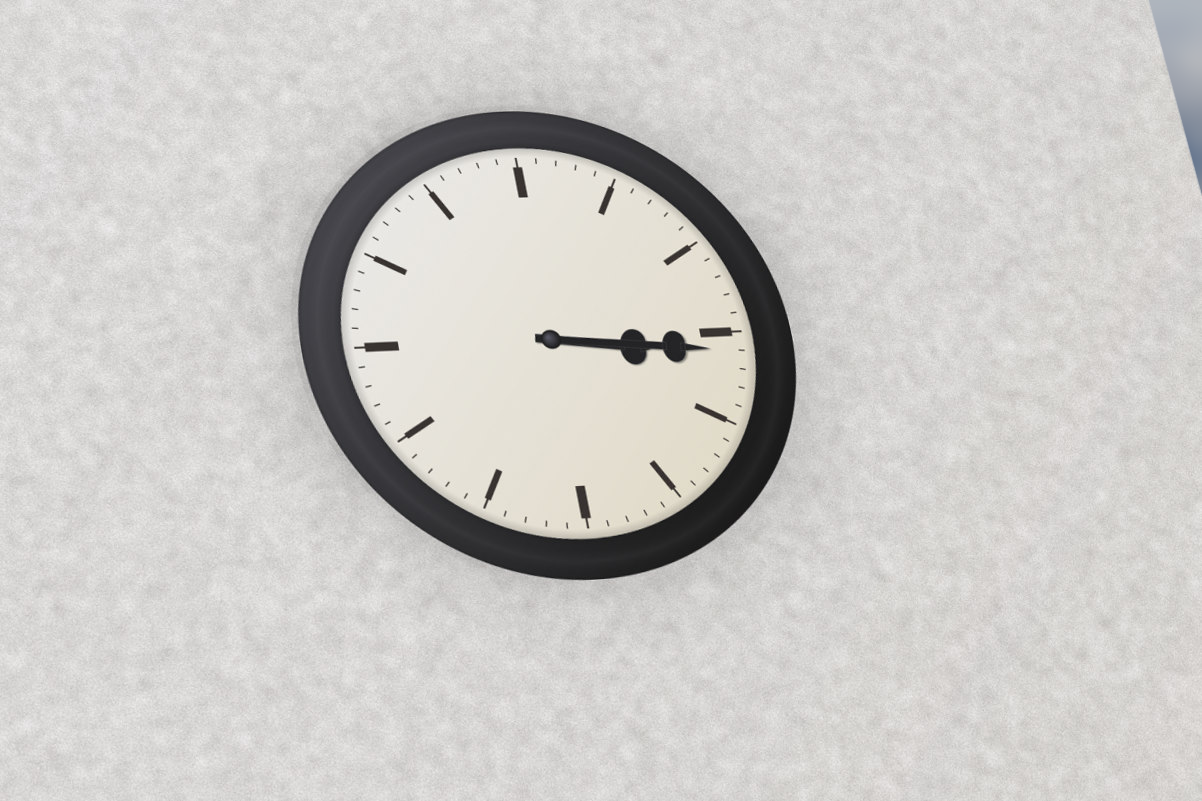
3,16
